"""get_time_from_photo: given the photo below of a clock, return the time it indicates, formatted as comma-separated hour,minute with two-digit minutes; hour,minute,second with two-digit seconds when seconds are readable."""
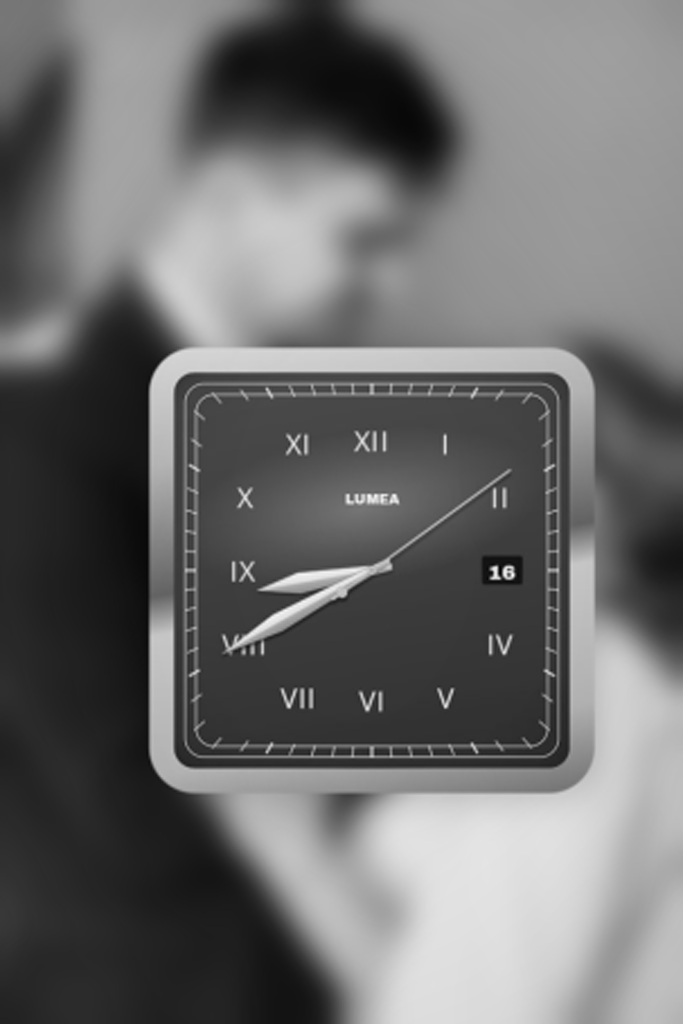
8,40,09
